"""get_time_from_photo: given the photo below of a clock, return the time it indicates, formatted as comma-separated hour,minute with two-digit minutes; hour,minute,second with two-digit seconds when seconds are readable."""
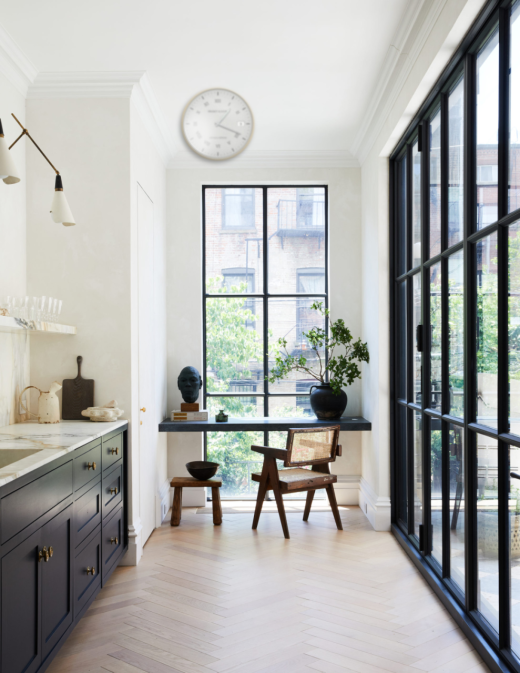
1,19
